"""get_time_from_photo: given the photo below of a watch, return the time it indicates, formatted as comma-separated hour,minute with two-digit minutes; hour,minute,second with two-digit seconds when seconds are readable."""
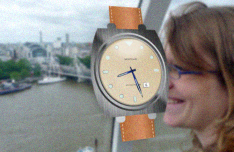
8,27
